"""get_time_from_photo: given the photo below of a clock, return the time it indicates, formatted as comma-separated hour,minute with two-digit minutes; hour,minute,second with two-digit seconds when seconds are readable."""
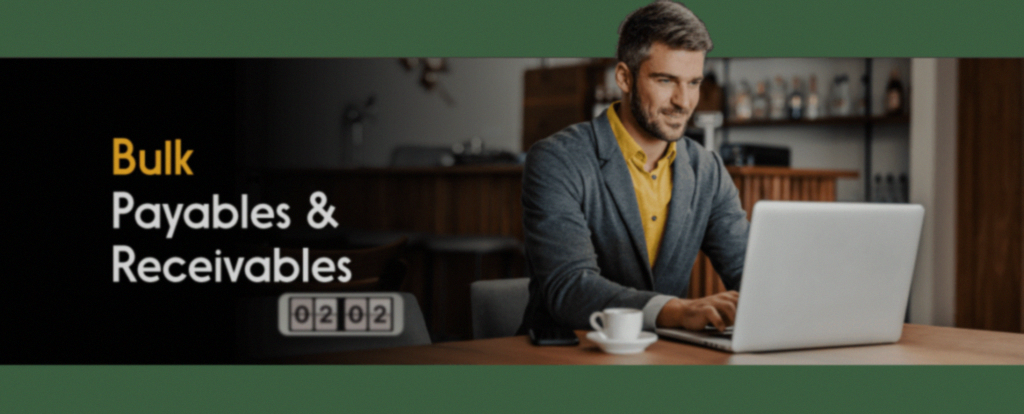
2,02
